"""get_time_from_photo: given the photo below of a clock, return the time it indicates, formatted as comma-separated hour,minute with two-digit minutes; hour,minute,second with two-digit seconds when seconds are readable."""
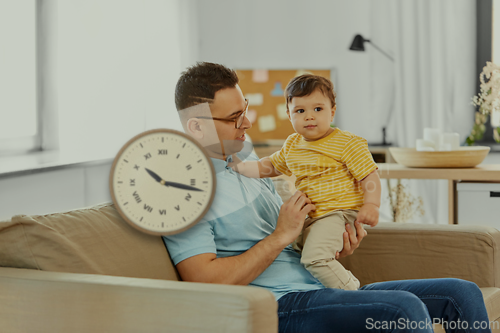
10,17
